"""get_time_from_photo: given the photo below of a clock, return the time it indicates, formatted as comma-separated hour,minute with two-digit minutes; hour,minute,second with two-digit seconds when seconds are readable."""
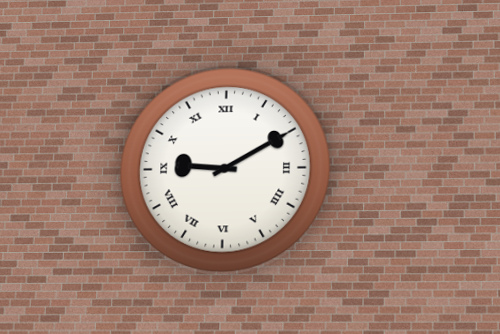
9,10
